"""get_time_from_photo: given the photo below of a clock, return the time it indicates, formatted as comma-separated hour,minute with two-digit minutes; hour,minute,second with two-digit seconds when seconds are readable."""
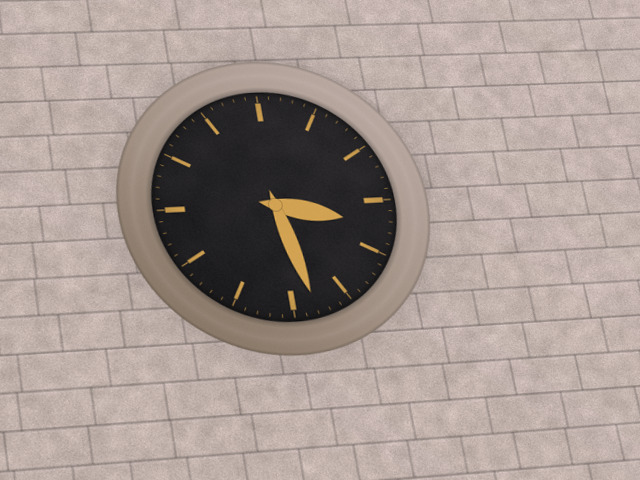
3,28
